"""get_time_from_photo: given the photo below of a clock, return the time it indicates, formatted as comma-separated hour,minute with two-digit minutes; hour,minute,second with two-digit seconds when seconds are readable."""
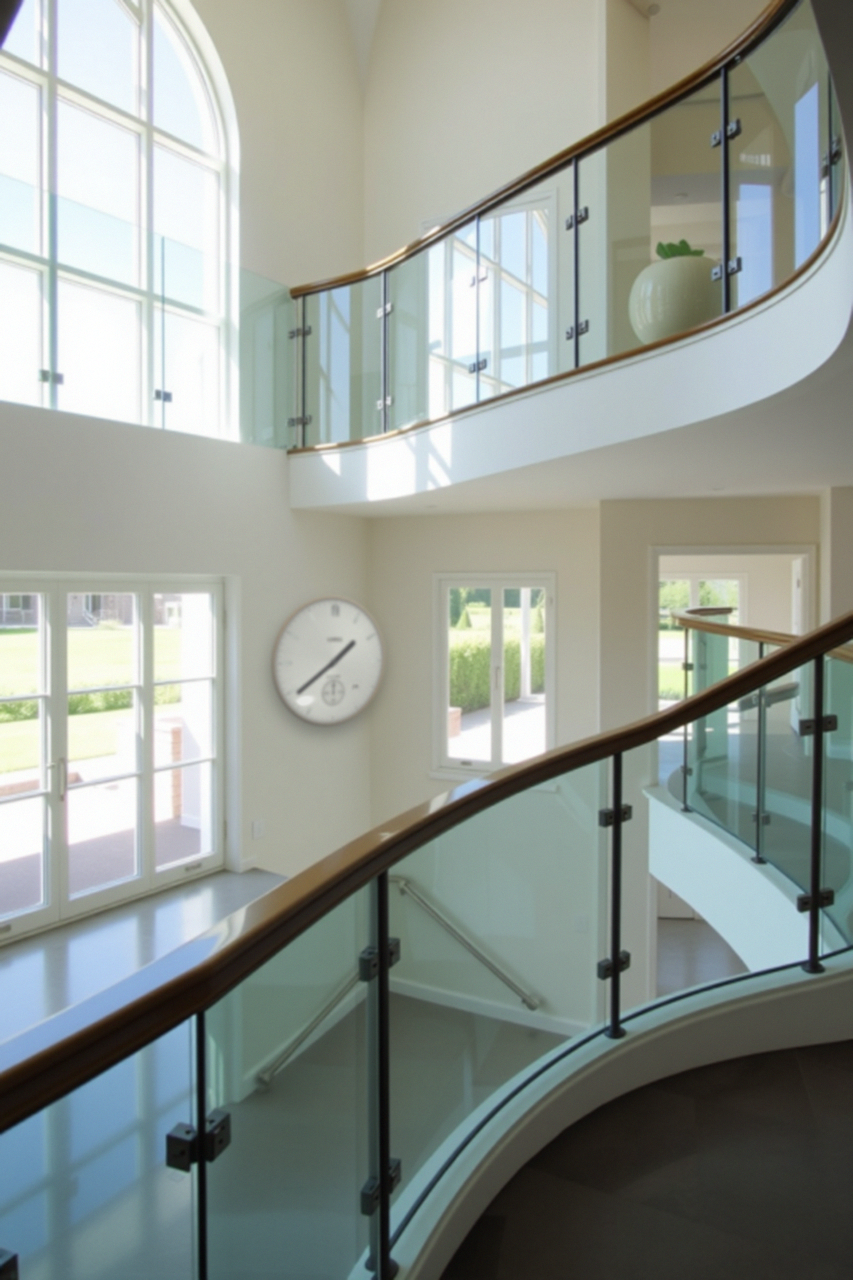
1,39
